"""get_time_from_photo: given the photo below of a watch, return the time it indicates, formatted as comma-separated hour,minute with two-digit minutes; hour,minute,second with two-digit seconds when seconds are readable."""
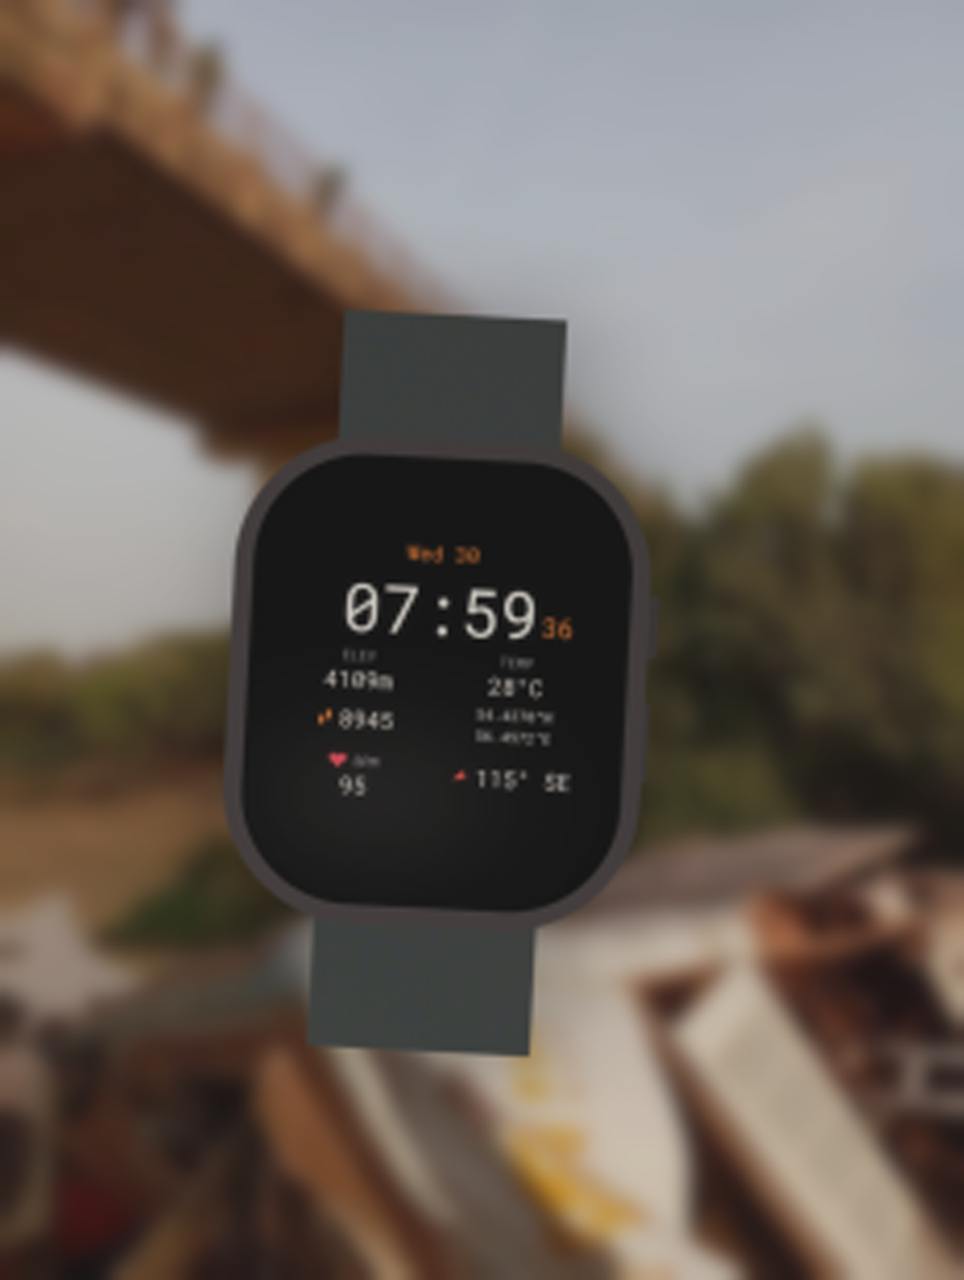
7,59
